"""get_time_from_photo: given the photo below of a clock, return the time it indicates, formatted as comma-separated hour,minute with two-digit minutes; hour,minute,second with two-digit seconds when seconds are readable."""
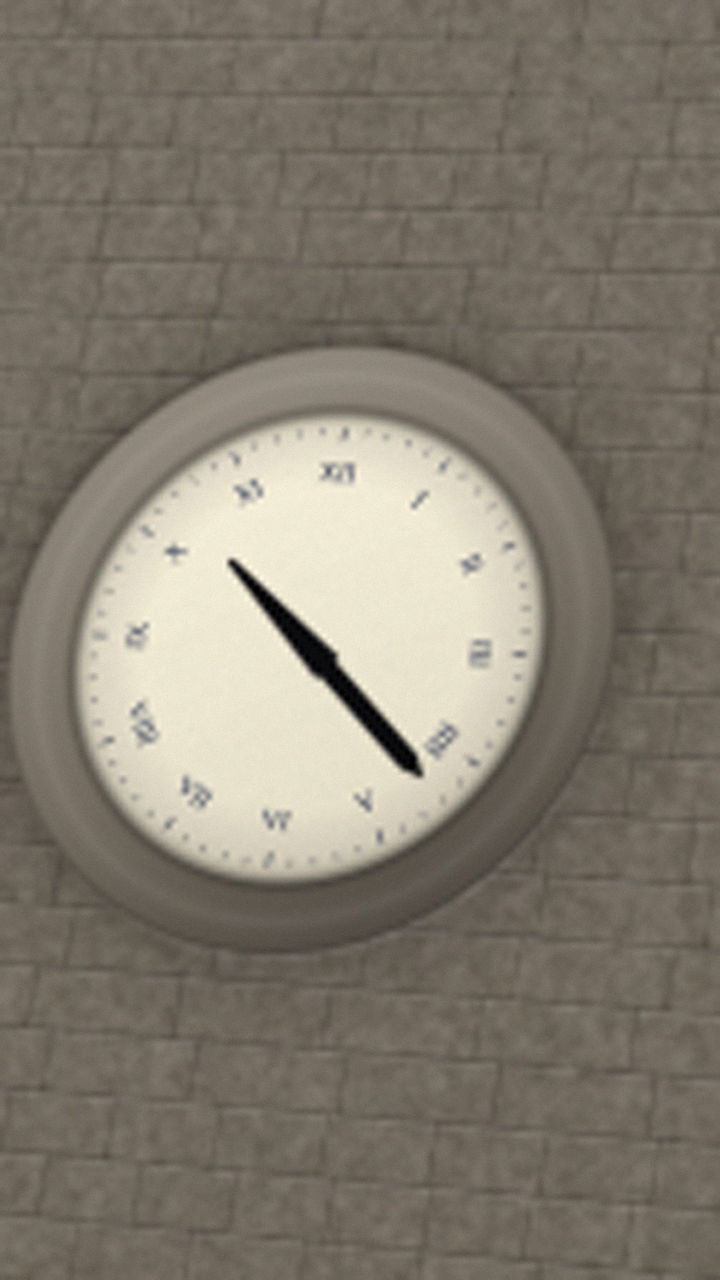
10,22
